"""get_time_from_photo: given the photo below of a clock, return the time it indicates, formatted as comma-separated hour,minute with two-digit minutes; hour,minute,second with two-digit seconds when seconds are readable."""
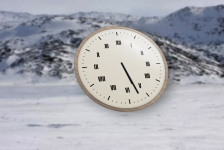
5,27
